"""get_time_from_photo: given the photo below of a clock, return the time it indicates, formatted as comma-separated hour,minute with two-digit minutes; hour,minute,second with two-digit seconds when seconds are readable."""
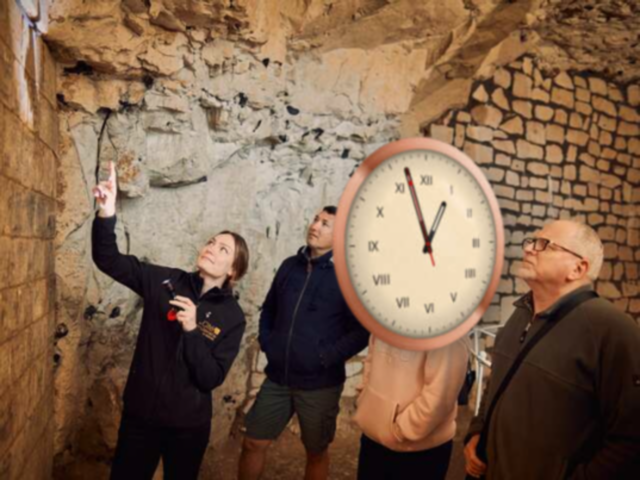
12,56,57
